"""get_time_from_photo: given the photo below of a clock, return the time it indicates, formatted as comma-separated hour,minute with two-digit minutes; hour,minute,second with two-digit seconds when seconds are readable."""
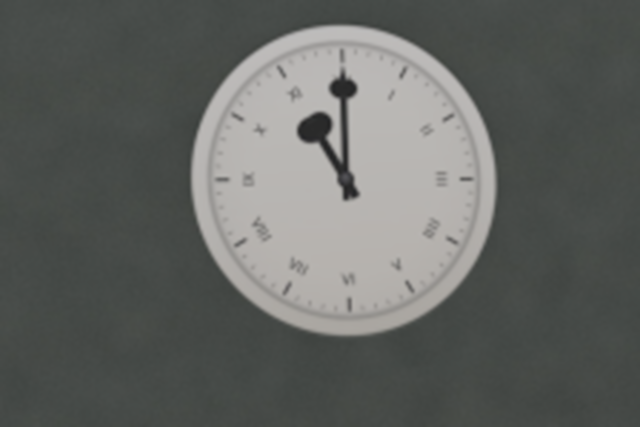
11,00
